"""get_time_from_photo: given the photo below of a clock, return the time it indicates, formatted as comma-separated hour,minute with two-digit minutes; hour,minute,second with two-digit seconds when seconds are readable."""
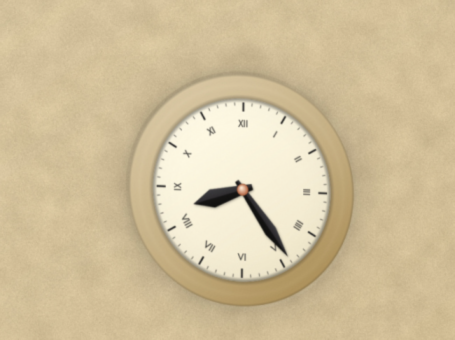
8,24
